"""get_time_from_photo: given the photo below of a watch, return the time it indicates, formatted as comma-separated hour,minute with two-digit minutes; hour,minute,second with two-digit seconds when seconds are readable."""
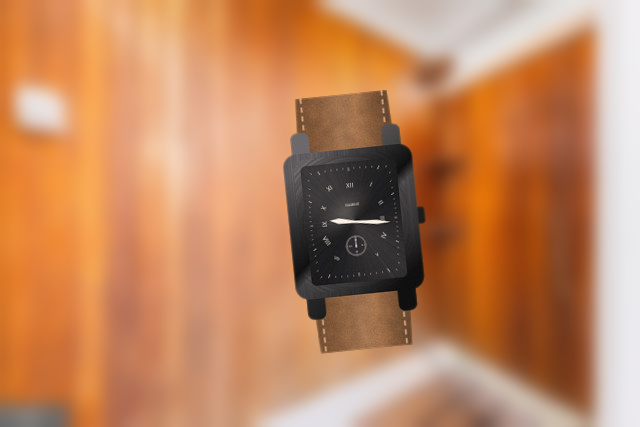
9,16
